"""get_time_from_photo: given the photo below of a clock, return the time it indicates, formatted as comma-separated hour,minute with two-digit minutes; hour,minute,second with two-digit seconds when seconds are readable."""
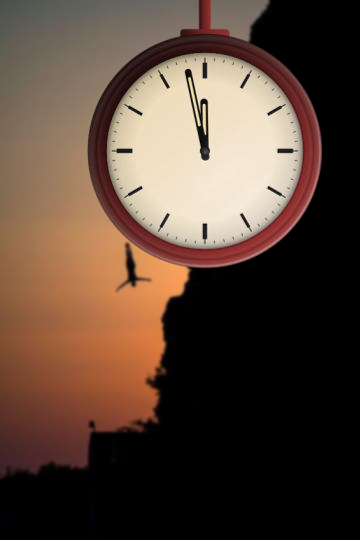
11,58
